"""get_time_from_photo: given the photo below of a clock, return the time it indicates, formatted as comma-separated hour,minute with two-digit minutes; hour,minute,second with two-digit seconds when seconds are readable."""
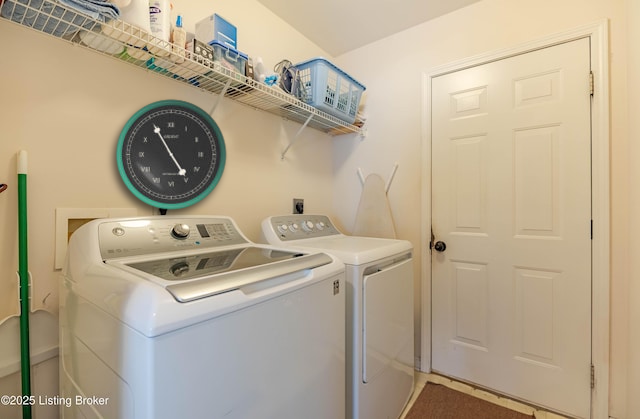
4,55
